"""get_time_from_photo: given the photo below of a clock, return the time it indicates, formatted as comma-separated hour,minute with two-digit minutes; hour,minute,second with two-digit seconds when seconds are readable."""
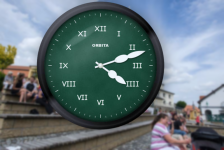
4,12
